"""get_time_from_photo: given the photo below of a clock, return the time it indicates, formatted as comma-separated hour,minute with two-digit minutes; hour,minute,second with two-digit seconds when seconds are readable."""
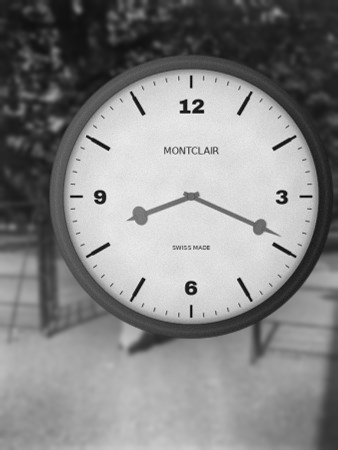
8,19
